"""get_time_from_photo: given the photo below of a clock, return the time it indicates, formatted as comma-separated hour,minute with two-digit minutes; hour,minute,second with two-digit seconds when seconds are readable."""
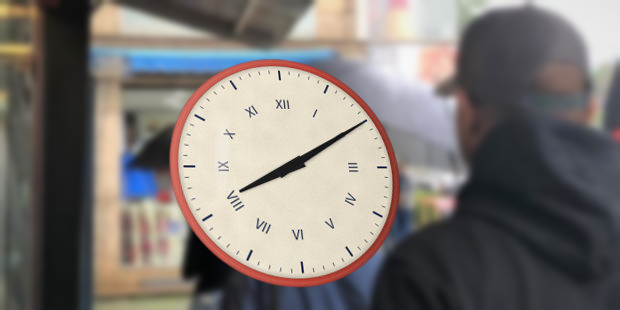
8,10
